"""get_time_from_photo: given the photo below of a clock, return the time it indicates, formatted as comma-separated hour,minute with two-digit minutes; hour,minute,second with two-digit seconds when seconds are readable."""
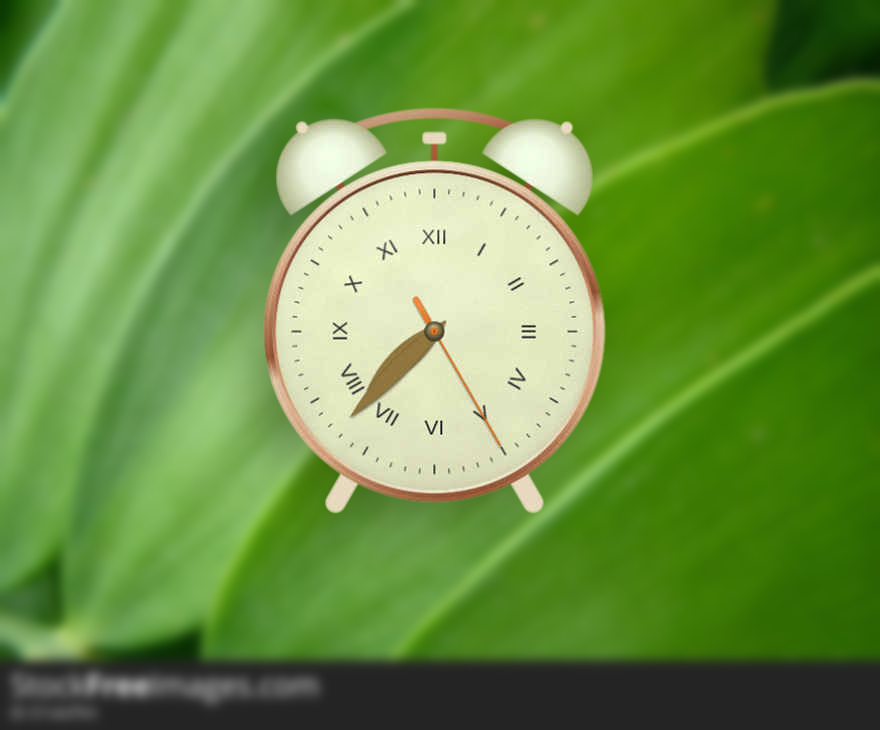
7,37,25
